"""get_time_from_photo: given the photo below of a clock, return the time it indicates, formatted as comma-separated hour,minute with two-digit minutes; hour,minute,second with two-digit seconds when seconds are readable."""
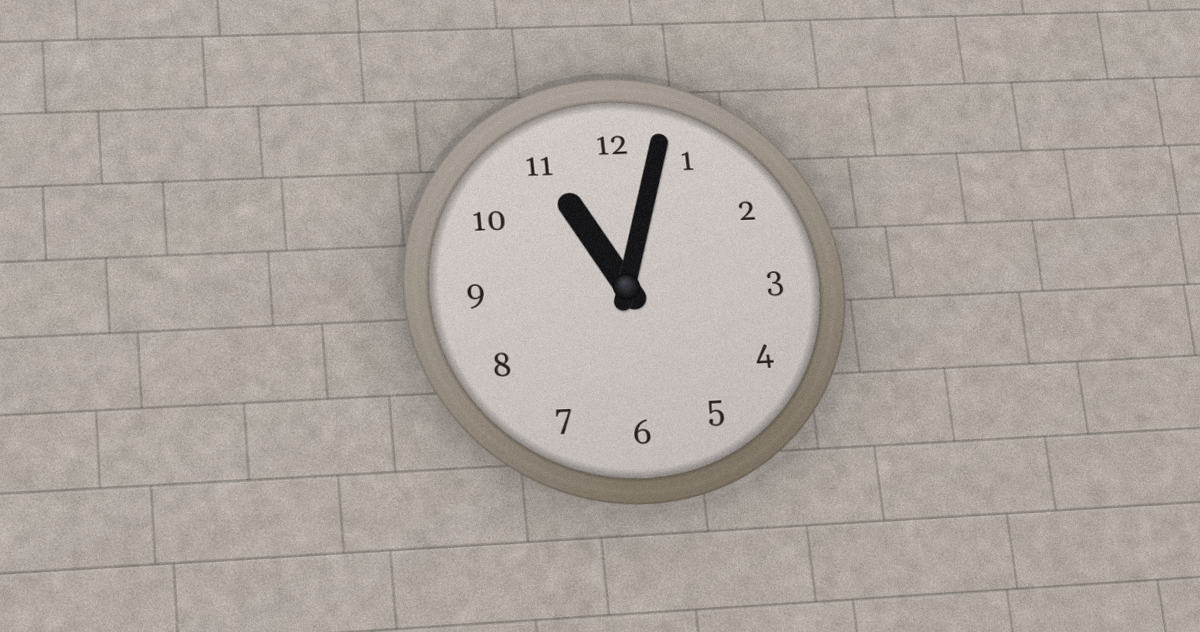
11,03
